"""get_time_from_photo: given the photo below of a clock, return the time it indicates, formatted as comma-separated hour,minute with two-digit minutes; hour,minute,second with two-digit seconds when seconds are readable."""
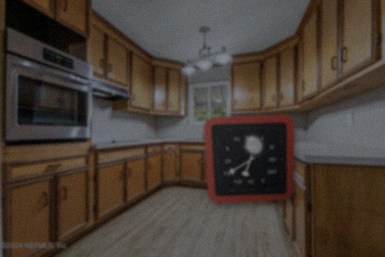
6,40
